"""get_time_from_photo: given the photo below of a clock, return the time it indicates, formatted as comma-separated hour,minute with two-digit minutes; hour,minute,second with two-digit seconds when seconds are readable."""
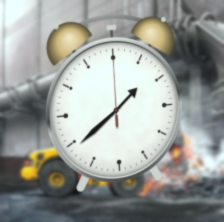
1,39,00
